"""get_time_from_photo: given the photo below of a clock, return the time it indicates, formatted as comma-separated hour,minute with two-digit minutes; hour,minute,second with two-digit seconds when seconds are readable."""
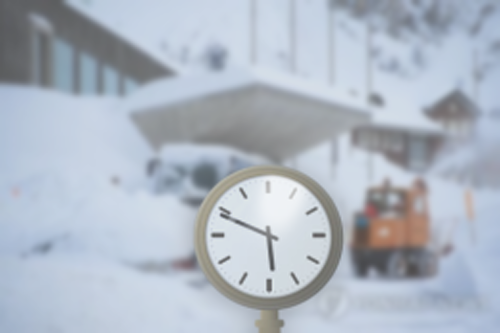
5,49
